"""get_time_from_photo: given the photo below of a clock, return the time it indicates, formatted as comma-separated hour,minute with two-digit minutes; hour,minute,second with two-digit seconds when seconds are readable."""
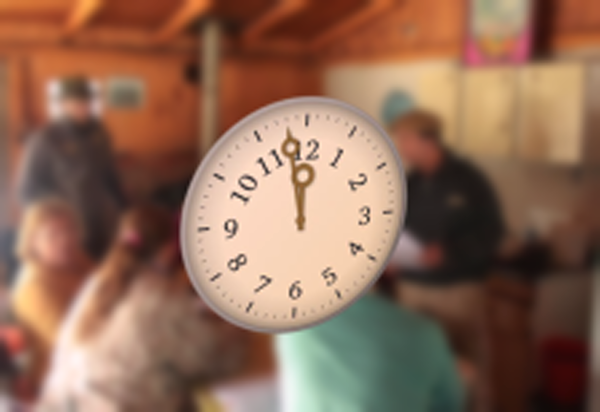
11,58
